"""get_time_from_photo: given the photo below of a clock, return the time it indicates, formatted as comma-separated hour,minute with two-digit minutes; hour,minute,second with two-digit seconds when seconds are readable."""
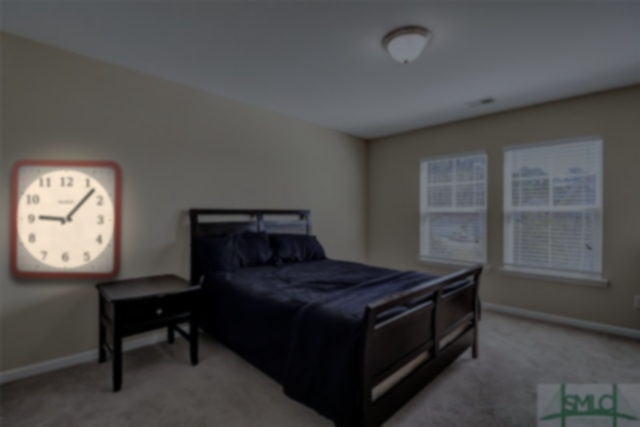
9,07
